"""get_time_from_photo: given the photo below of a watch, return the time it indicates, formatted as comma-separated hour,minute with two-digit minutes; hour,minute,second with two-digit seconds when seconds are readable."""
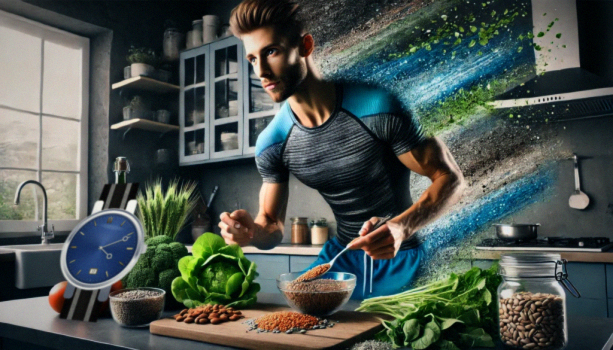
4,11
